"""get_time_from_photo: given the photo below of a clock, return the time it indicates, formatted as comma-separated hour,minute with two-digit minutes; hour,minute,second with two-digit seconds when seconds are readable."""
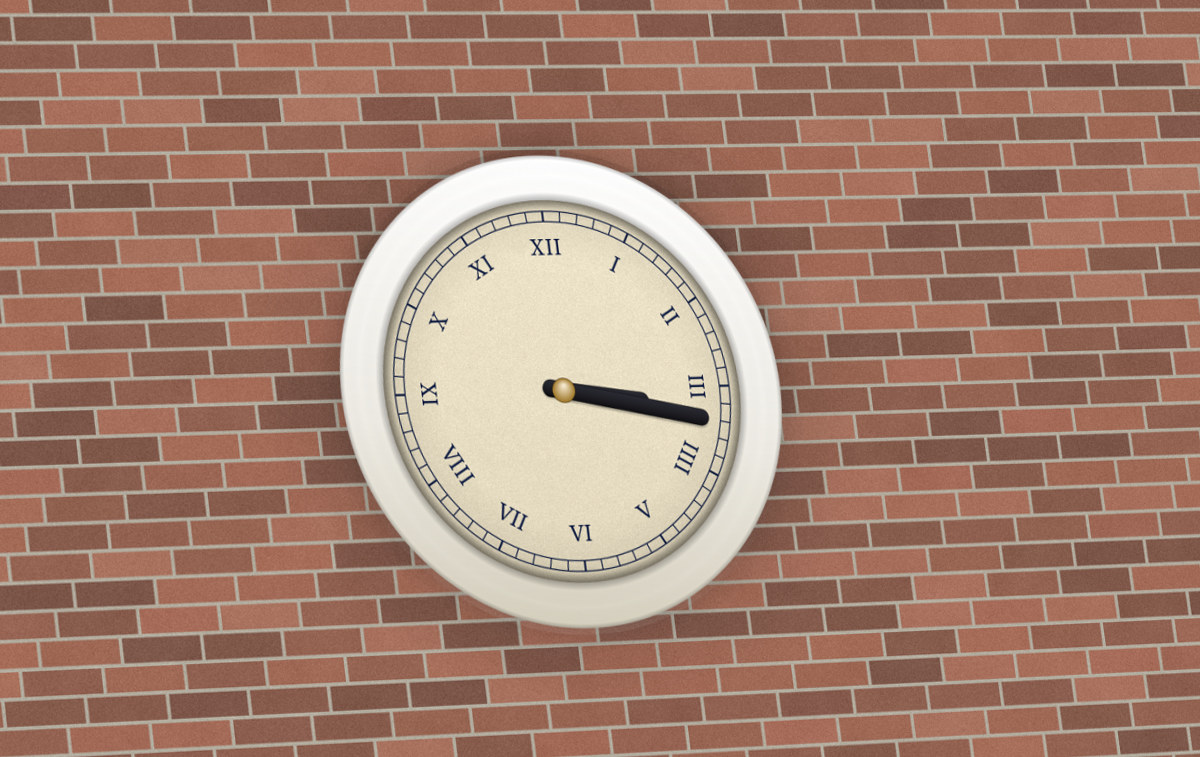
3,17
